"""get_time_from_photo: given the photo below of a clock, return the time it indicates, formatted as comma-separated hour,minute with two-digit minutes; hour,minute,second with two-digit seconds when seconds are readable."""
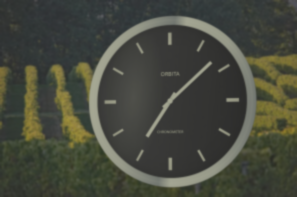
7,08
